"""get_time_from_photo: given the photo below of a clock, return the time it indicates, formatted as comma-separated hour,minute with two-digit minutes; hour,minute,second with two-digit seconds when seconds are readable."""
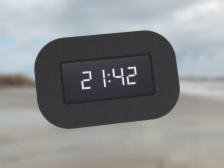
21,42
